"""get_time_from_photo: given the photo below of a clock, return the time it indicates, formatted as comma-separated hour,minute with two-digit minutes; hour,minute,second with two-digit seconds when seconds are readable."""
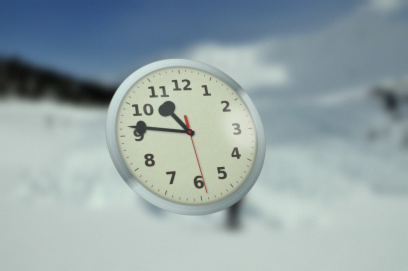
10,46,29
